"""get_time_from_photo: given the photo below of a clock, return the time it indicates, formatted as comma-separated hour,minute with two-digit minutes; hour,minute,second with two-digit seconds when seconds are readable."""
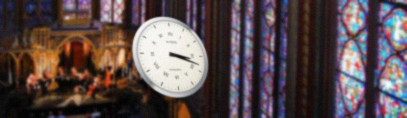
3,18
